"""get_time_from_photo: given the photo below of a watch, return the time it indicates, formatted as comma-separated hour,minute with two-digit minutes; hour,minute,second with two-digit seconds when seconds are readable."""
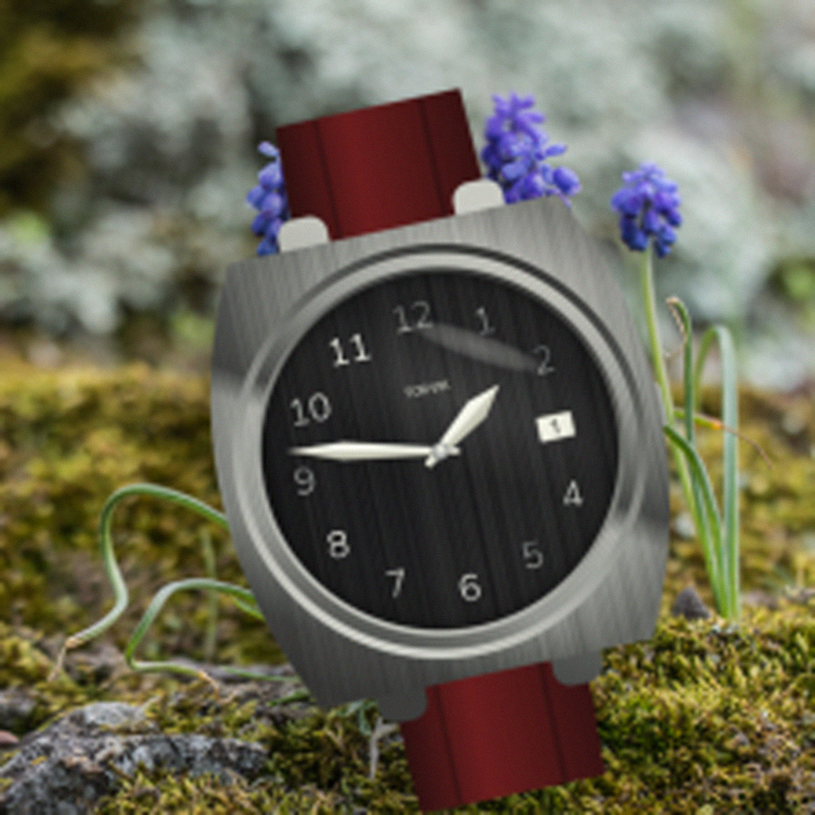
1,47
